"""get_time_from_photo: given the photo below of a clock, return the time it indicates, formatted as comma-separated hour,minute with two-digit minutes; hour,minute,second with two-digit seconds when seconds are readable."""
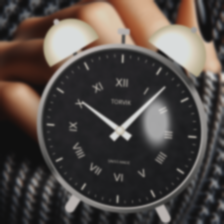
10,07
